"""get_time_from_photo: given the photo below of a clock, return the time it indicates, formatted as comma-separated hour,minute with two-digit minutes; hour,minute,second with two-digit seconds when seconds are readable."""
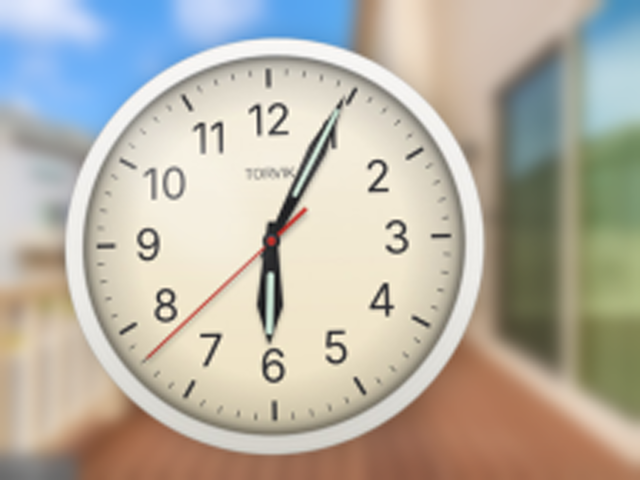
6,04,38
